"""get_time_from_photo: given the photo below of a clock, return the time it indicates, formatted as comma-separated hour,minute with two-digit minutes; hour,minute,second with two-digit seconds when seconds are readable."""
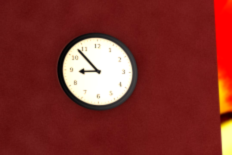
8,53
